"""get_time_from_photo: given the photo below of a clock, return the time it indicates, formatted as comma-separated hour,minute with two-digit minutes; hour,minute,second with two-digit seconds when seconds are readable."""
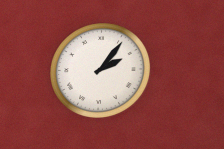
2,06
